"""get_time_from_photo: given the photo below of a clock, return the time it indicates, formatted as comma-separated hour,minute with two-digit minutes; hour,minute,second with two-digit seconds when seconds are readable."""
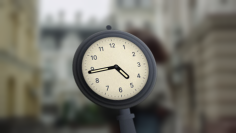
4,44
